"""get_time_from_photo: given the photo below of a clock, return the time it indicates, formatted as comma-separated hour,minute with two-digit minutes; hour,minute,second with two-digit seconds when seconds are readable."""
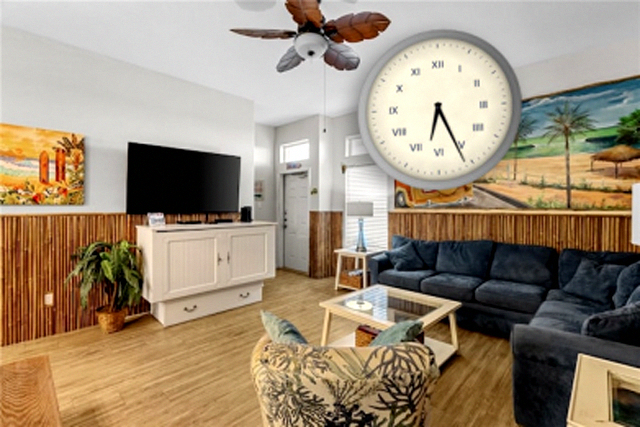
6,26
